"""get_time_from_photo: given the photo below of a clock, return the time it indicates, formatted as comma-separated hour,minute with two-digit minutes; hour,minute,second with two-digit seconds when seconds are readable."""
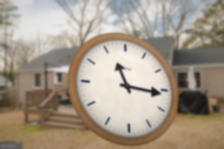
11,16
